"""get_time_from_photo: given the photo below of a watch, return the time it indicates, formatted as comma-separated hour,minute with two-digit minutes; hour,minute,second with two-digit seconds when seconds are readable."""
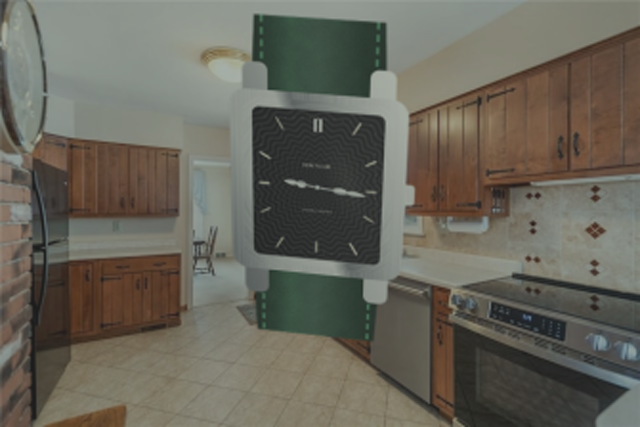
9,16
